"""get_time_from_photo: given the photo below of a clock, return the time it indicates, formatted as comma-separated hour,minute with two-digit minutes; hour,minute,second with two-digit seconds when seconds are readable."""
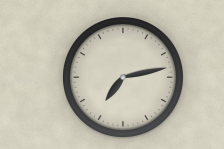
7,13
